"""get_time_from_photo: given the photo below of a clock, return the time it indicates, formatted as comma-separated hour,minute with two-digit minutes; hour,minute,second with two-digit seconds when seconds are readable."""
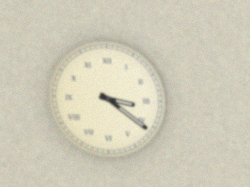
3,21
